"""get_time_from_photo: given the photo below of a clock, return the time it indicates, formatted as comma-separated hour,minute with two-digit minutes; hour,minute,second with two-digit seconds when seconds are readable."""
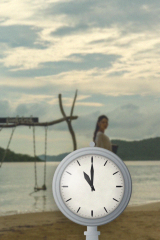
11,00
